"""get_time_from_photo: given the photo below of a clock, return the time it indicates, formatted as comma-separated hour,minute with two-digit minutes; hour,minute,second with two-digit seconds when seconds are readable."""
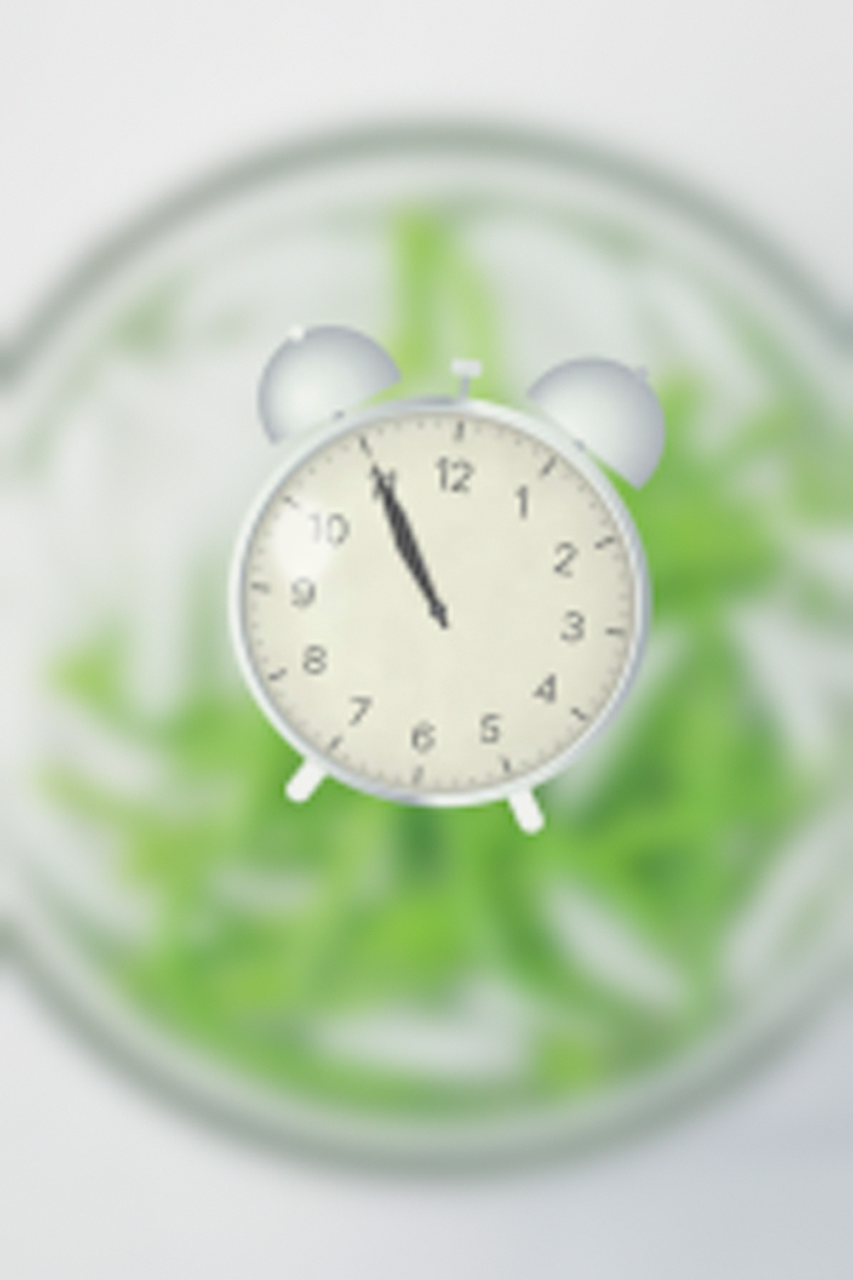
10,55
